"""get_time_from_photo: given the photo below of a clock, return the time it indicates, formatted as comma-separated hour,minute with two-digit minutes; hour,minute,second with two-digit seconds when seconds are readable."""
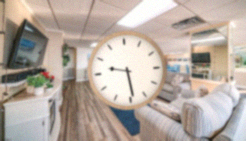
9,29
